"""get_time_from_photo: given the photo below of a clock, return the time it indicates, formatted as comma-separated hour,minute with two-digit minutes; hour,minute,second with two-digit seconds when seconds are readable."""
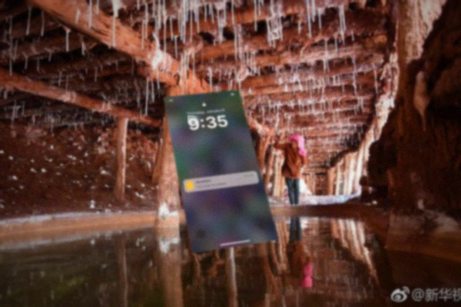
9,35
